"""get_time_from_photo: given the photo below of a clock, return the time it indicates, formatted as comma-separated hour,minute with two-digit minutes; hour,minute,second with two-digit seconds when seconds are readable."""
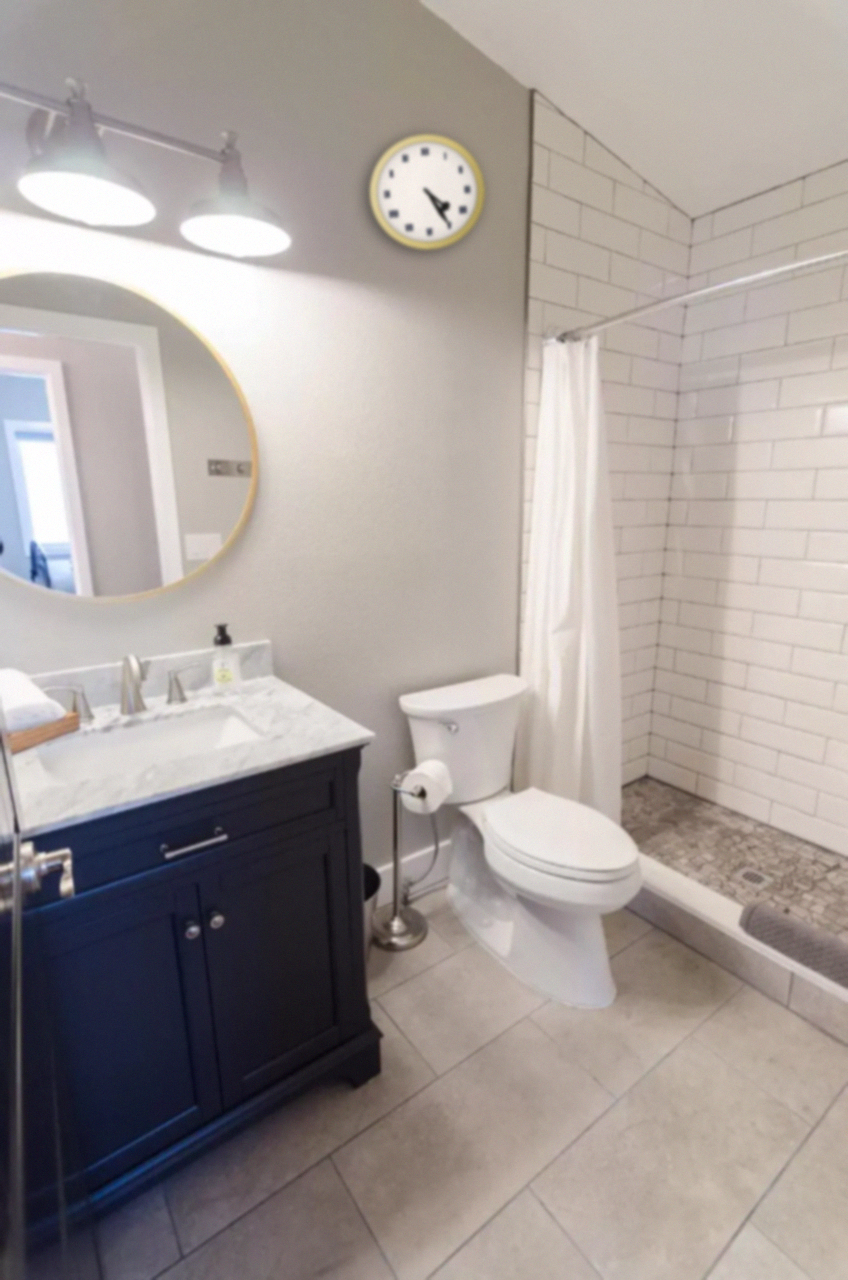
4,25
